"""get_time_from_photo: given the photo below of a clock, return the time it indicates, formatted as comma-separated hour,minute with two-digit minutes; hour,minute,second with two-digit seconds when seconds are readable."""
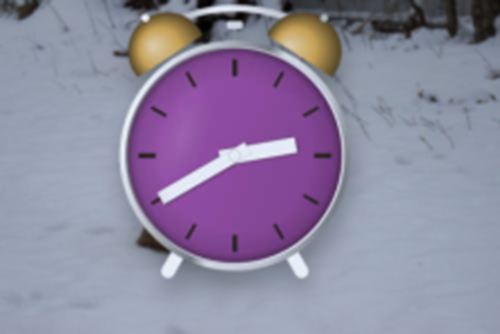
2,40
